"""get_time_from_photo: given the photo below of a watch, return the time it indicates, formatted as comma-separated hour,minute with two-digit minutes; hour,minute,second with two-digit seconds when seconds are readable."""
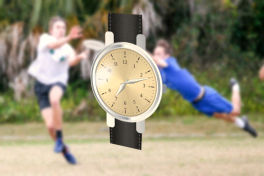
7,12
